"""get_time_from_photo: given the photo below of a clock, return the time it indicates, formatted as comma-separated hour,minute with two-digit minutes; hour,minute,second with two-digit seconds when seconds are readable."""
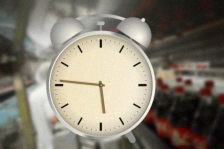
5,46
